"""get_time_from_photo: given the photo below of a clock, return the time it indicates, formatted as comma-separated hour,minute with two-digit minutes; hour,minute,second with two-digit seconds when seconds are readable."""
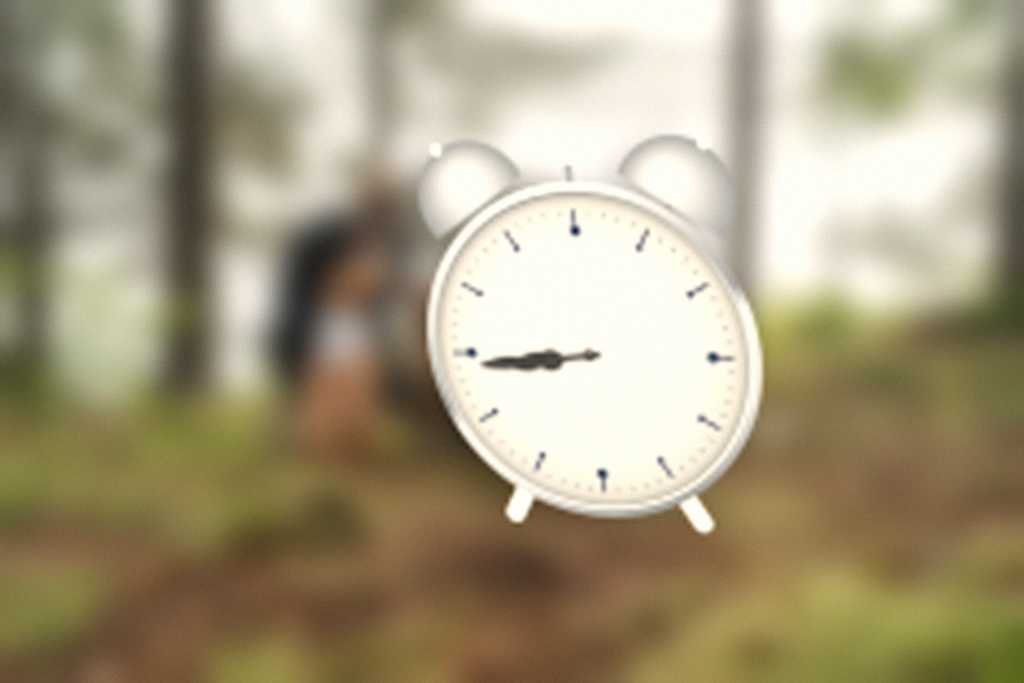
8,44
